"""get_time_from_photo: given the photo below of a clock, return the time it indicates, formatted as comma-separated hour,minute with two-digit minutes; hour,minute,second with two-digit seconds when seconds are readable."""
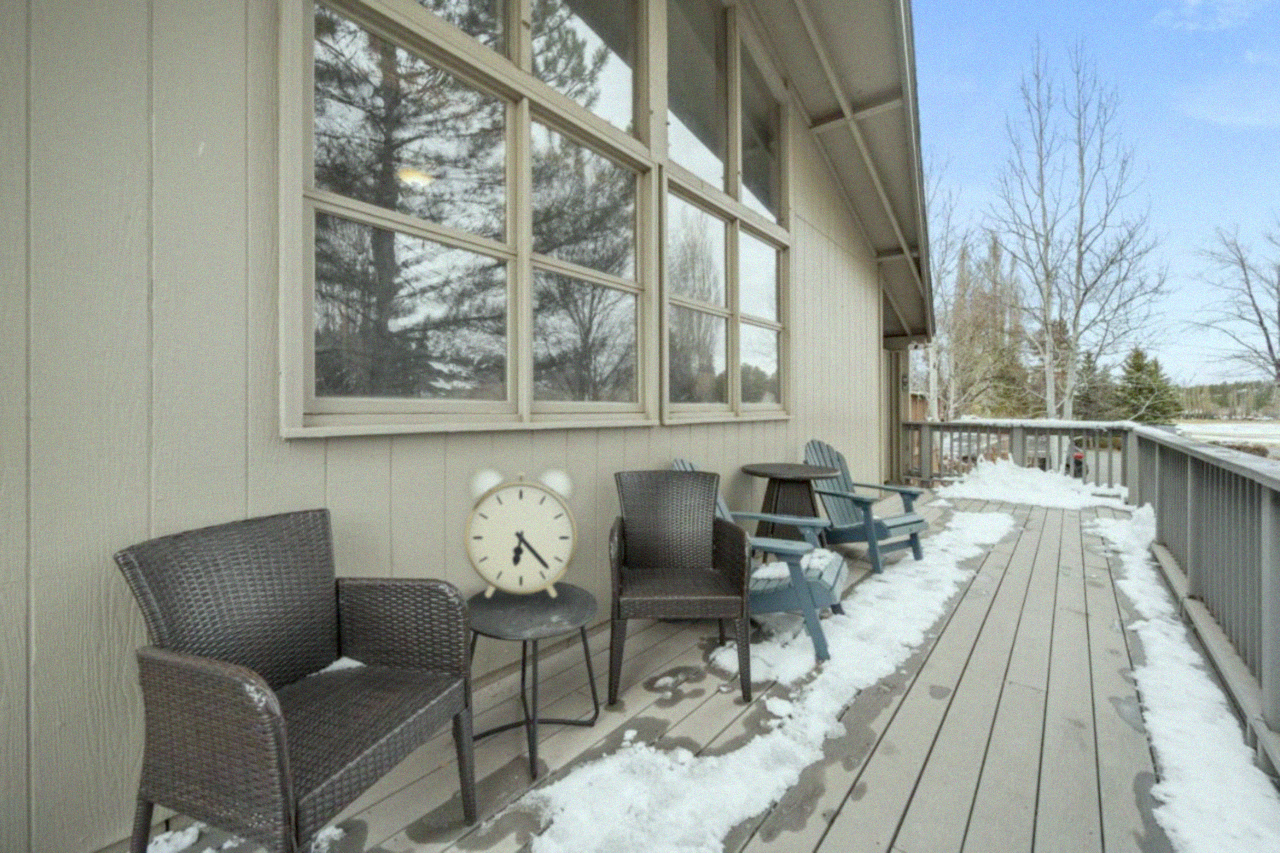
6,23
